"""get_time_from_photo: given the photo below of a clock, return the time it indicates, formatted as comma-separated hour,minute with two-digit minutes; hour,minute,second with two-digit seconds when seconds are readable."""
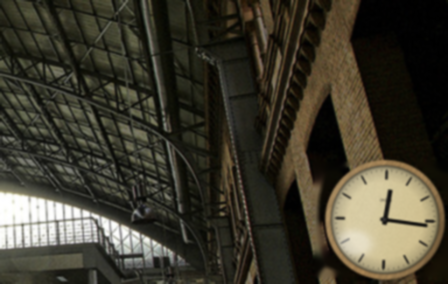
12,16
